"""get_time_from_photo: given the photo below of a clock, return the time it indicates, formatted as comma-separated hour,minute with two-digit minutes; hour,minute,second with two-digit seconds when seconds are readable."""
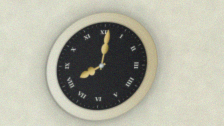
8,01
